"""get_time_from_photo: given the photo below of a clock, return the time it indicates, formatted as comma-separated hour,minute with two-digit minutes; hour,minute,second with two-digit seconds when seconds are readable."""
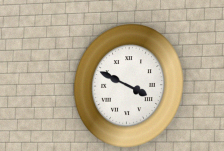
3,49
